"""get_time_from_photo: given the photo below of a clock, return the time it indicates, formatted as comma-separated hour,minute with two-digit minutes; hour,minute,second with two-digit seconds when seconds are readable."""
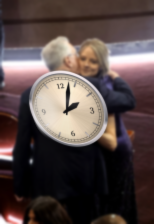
2,03
